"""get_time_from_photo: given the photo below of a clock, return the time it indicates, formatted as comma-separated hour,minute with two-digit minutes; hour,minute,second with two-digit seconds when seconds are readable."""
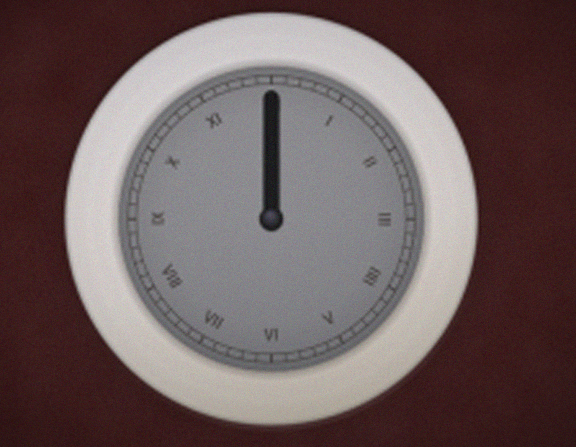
12,00
